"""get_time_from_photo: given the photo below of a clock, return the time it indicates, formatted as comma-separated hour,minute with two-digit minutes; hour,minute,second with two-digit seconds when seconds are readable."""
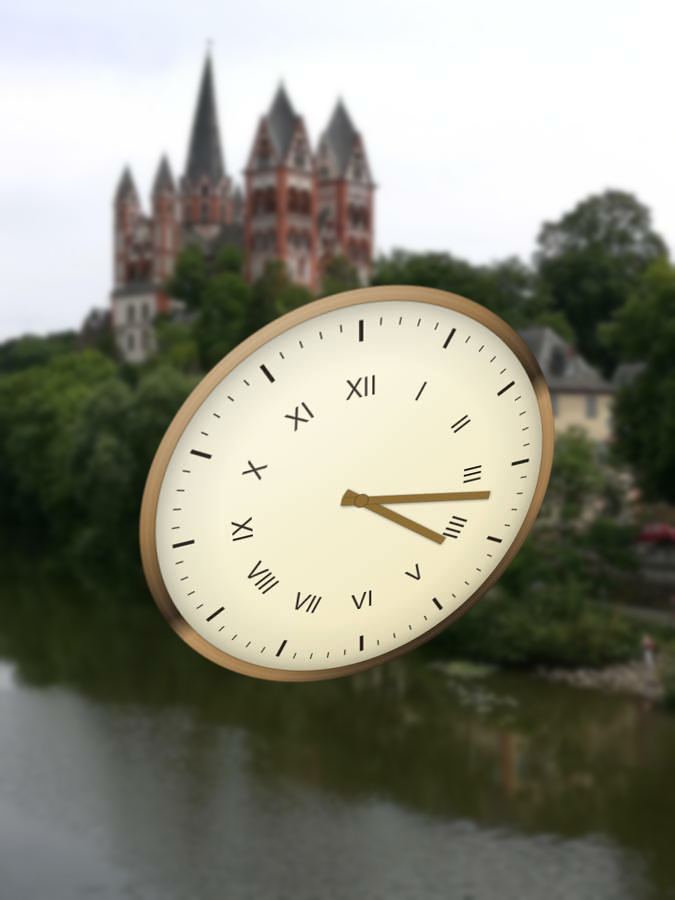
4,17
